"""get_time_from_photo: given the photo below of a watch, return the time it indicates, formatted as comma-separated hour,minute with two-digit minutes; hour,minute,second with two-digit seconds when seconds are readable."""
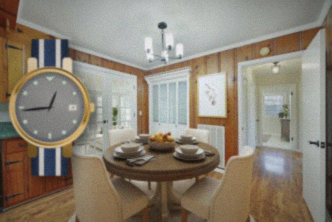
12,44
